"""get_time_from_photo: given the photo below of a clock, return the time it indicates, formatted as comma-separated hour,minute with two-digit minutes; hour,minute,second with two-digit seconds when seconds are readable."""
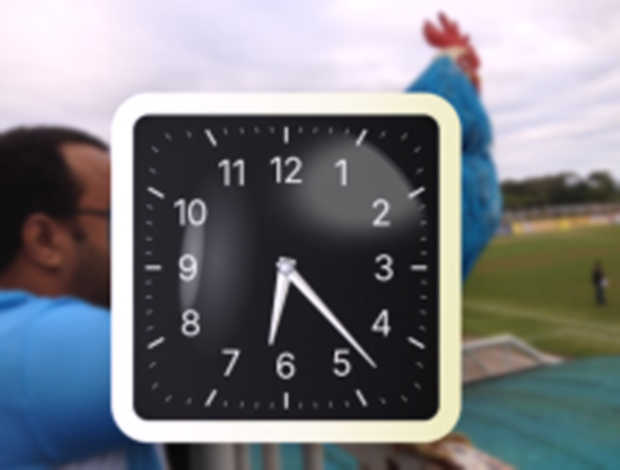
6,23
